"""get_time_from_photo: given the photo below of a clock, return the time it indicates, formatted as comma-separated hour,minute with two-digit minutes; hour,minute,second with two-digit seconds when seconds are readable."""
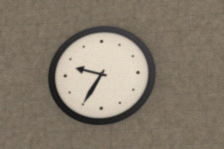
9,35
